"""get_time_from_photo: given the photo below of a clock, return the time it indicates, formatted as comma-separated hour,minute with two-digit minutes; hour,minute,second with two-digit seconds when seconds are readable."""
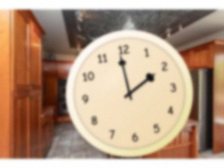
1,59
